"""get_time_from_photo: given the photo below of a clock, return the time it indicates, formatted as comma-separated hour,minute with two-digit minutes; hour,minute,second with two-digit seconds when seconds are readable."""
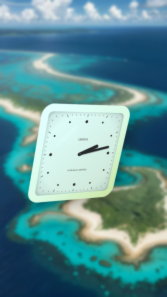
2,13
